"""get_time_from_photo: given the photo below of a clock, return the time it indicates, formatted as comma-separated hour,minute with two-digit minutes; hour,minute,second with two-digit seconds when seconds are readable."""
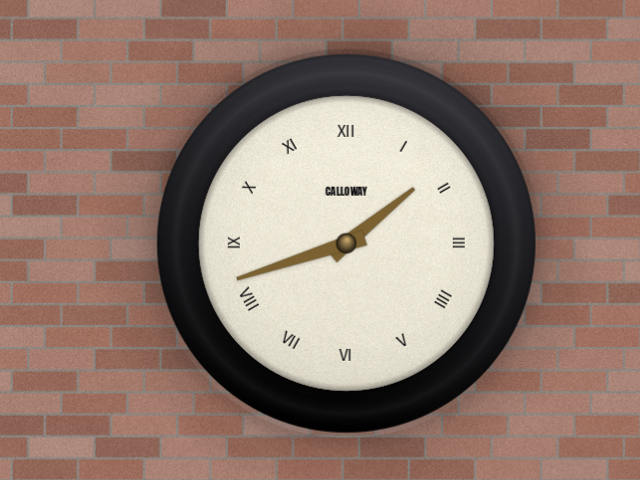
1,42
